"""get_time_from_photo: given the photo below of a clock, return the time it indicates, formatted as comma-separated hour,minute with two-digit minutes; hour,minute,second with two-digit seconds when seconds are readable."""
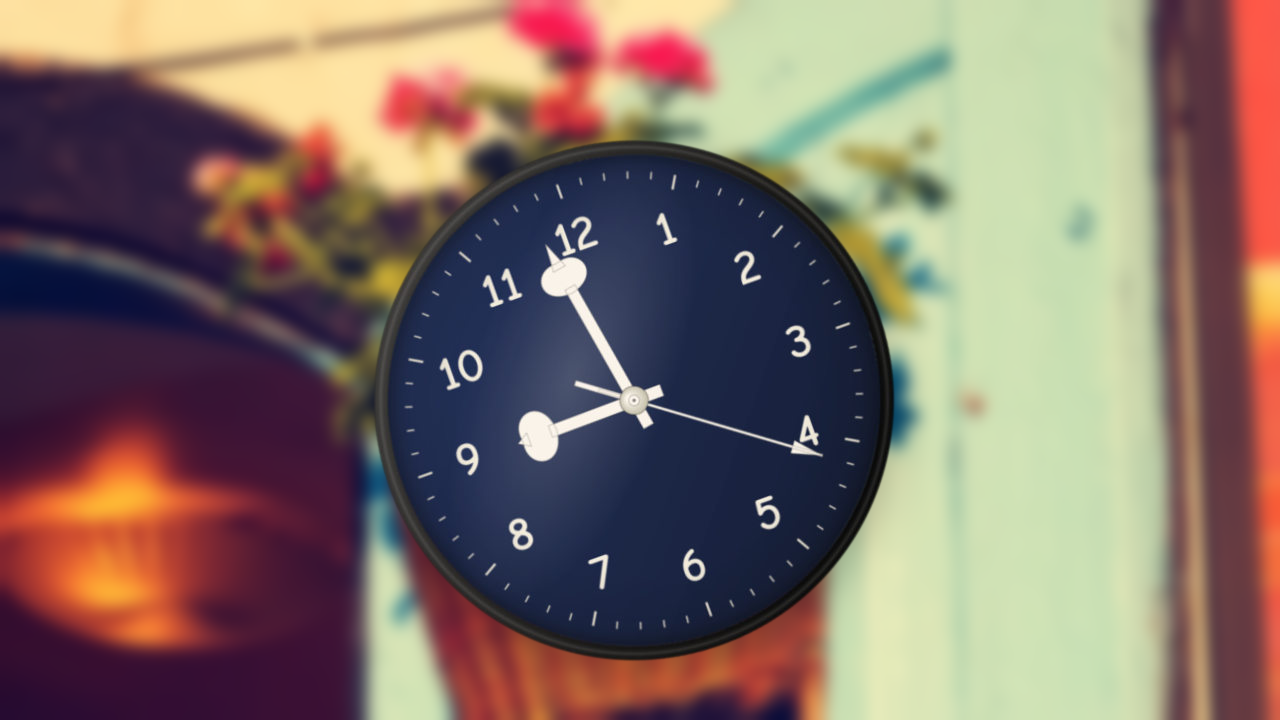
8,58,21
